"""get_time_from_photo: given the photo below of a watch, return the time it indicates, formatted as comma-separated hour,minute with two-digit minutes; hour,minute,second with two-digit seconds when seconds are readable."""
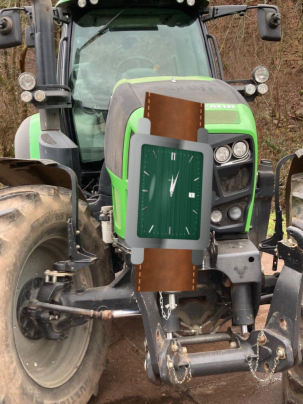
12,03
